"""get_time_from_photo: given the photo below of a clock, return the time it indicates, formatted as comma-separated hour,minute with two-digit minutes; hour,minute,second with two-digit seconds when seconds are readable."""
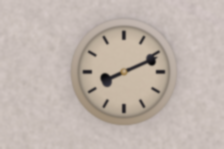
8,11
